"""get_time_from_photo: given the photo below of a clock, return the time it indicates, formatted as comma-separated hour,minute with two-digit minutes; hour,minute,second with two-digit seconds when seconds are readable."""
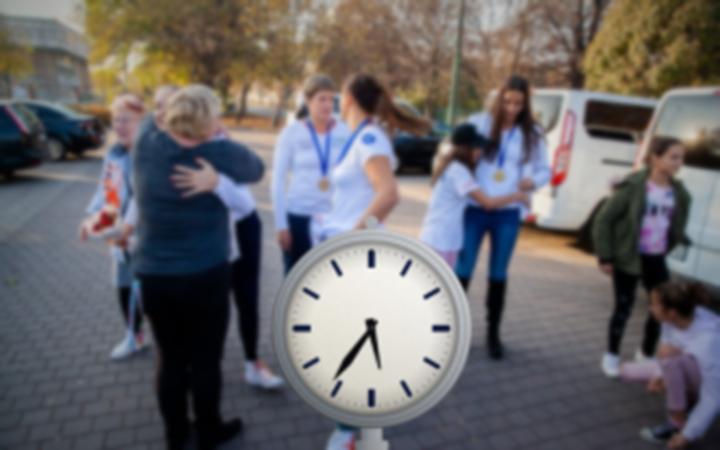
5,36
